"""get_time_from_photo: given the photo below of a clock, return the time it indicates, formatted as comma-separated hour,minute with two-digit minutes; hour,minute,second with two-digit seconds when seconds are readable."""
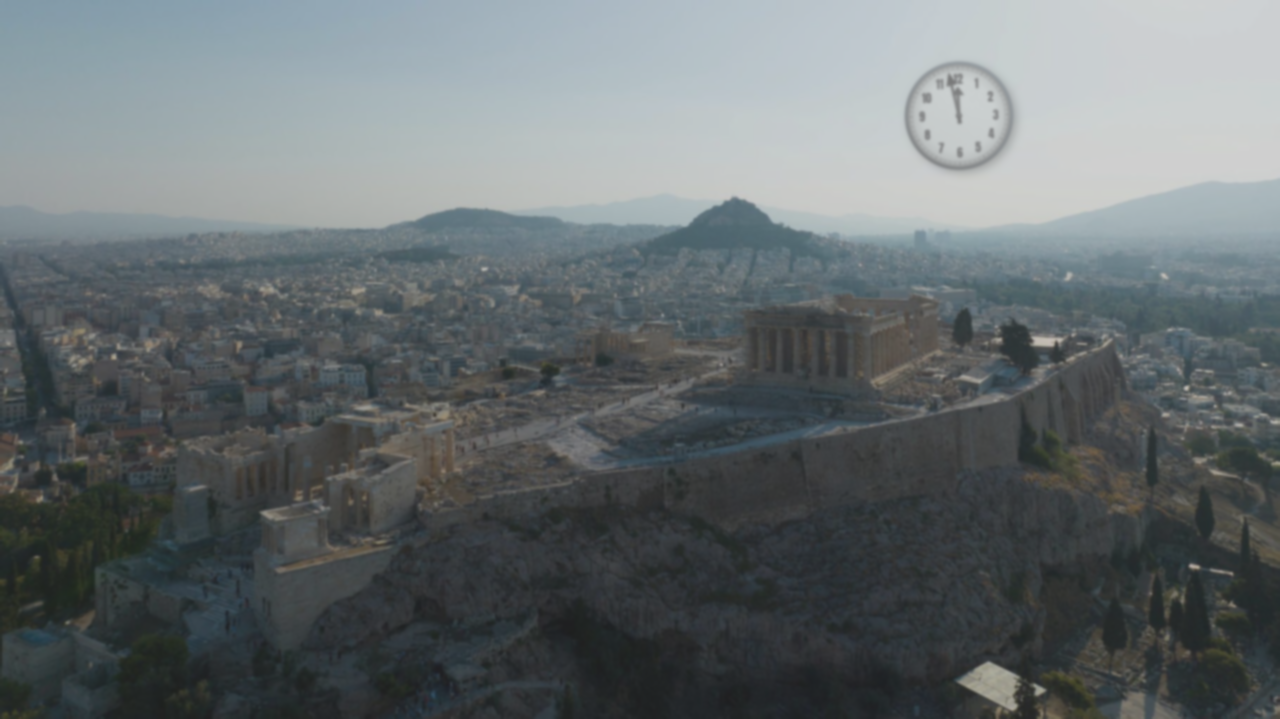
11,58
